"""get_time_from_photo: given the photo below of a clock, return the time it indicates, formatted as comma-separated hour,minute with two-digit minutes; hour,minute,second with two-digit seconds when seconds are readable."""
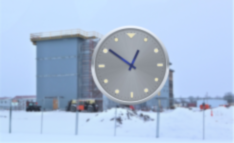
12,51
